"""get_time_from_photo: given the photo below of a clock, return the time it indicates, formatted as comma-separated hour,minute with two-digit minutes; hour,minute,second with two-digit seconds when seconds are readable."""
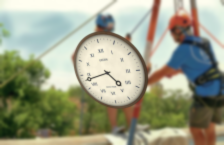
4,43
